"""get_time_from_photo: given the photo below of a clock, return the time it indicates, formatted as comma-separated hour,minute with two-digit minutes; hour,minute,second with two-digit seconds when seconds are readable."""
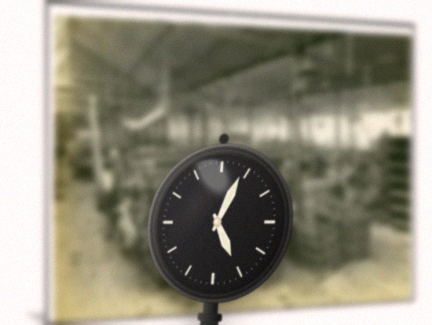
5,04
